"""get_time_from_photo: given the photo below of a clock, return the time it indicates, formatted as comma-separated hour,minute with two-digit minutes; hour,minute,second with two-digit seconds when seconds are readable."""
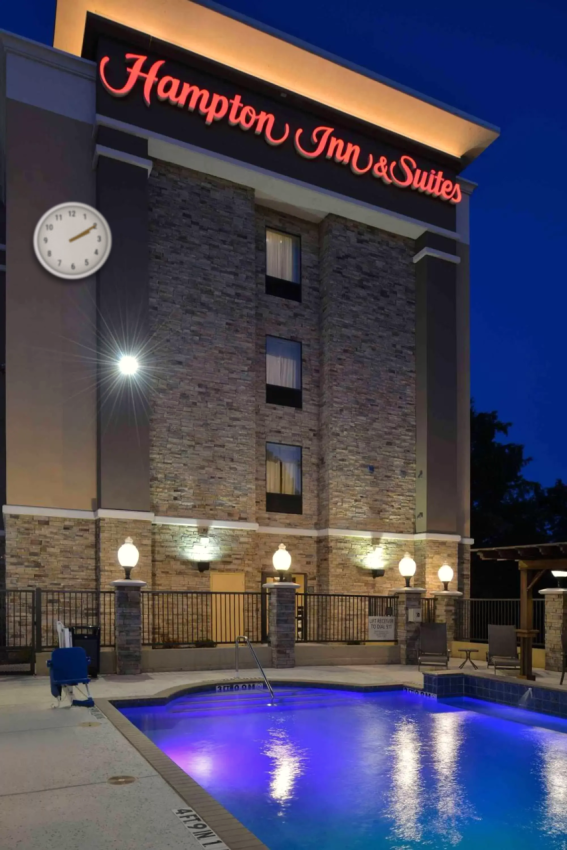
2,10
